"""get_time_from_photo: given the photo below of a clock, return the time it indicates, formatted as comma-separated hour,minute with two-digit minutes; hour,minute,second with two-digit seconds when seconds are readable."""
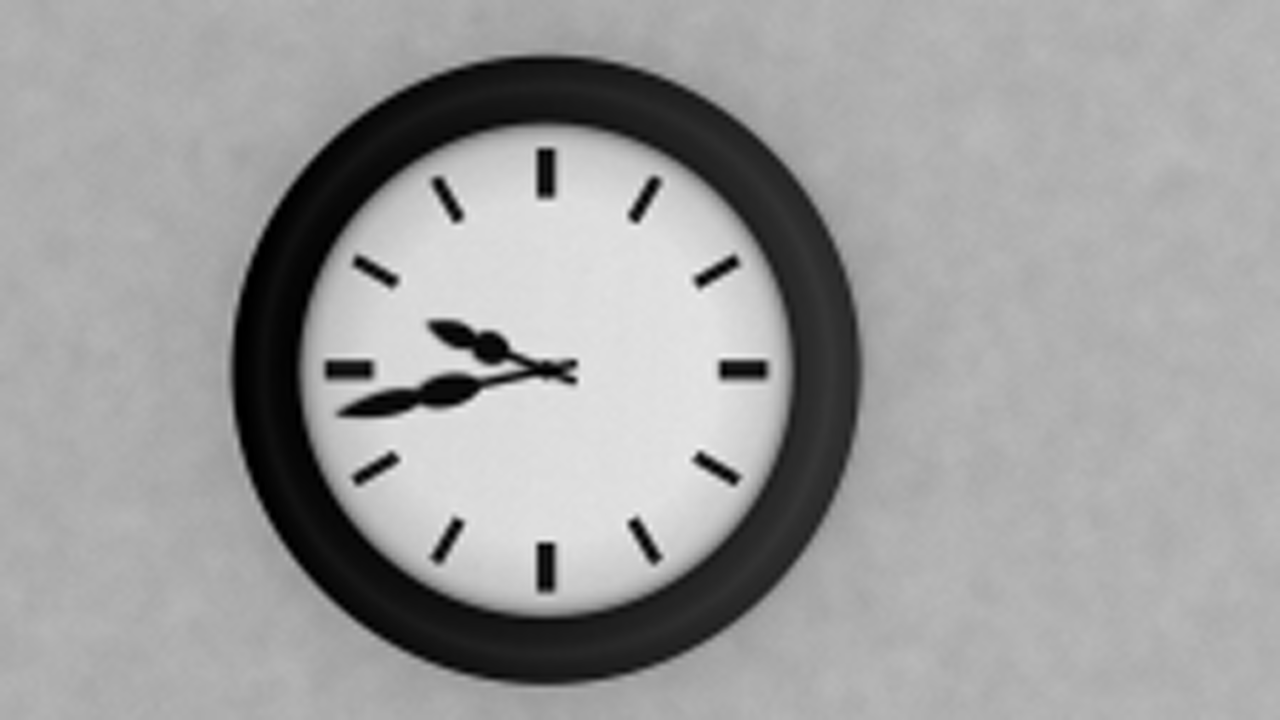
9,43
